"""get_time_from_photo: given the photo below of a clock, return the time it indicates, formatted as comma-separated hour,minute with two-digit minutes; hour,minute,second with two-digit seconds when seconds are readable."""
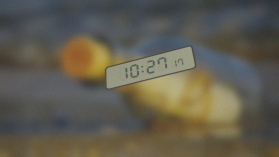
10,27,17
